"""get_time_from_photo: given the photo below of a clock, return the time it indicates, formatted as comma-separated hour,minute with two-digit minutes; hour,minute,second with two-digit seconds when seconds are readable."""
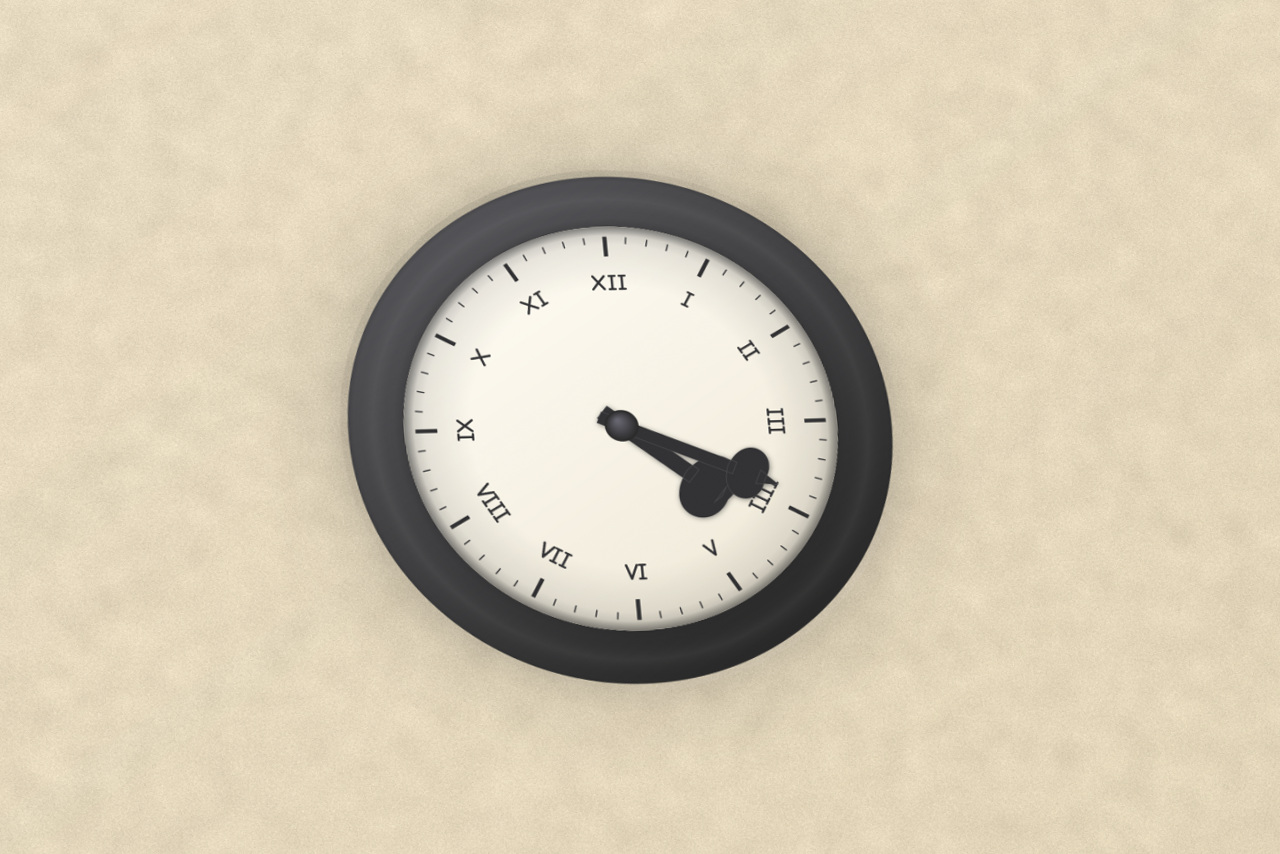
4,19
